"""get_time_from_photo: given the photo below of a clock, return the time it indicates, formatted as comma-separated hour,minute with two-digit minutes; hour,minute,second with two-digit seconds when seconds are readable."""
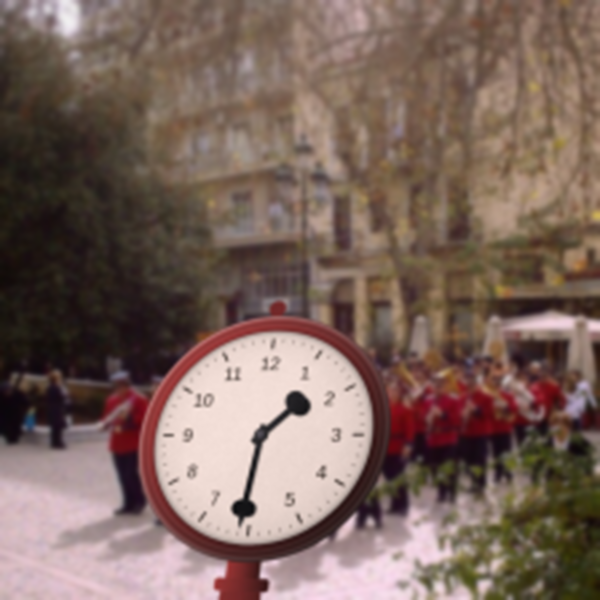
1,31
